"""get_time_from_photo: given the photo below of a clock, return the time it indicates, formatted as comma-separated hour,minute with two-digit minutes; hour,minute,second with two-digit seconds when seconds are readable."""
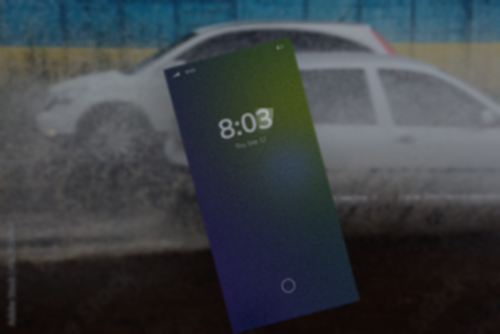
8,03
